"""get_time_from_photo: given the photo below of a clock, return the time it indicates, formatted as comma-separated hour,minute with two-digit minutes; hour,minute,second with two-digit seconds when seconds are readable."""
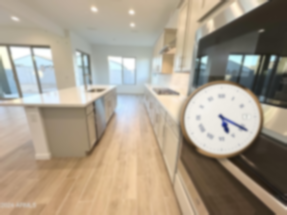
5,20
